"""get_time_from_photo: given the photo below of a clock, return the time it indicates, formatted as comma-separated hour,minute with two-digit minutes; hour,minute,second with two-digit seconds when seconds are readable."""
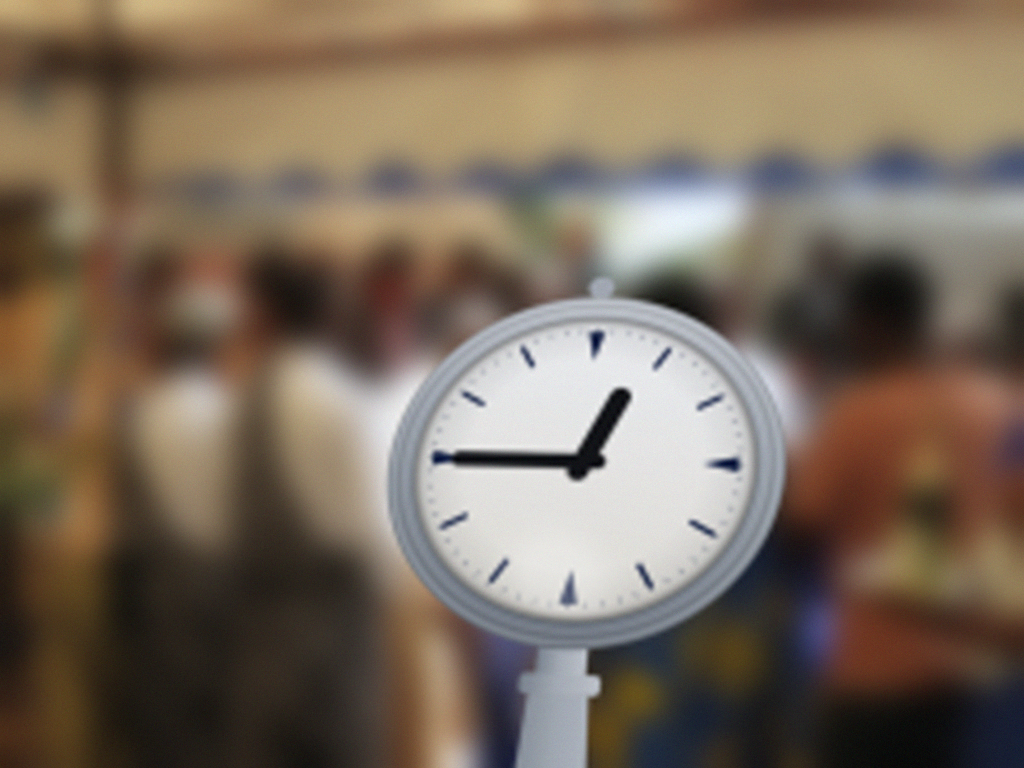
12,45
